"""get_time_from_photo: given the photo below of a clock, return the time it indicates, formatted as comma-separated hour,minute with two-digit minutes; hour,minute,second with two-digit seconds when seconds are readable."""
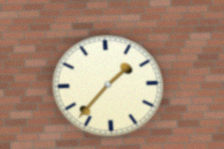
1,37
